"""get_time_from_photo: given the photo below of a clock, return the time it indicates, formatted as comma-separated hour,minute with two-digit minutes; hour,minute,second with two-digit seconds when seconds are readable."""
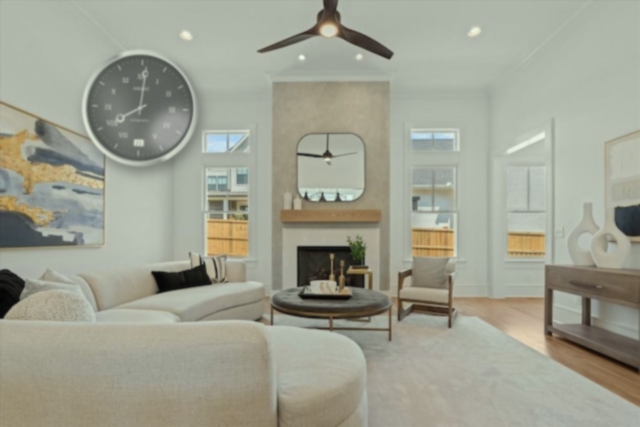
8,01
